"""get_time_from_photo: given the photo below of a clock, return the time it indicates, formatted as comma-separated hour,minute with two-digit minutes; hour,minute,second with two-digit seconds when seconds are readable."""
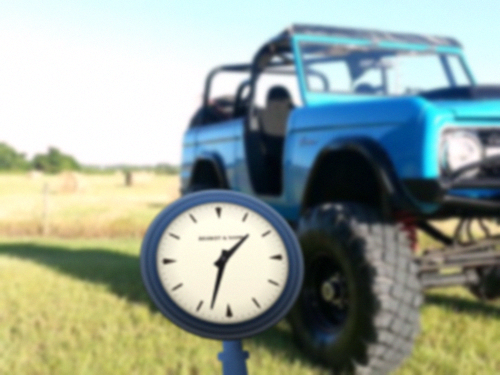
1,33
